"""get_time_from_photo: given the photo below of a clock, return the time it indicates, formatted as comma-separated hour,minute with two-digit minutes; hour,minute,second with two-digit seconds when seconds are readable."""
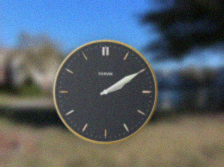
2,10
